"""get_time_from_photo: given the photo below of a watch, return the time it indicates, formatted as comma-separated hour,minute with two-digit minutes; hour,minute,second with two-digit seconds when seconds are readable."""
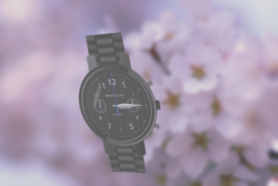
3,15
